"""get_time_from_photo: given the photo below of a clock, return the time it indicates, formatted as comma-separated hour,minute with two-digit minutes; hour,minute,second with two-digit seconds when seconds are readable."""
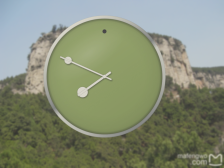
7,49
